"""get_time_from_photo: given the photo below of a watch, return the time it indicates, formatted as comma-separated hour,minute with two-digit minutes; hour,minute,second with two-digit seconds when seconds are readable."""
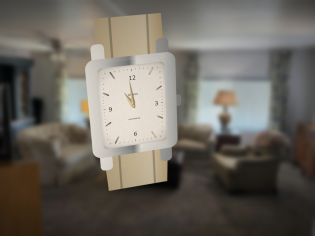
10,59
